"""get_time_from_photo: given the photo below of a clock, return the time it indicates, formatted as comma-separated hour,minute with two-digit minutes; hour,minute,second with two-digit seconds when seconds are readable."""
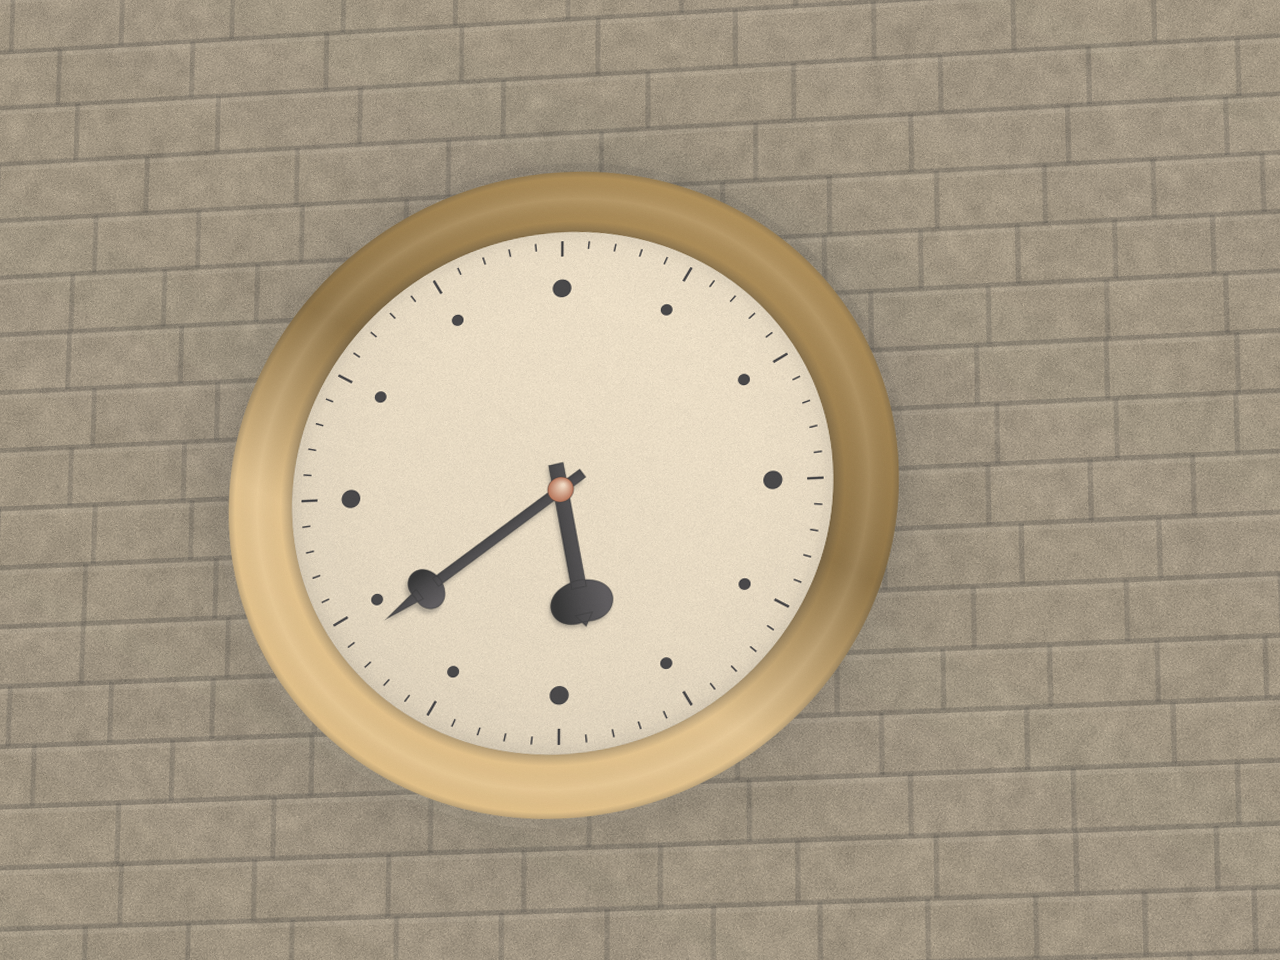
5,39
